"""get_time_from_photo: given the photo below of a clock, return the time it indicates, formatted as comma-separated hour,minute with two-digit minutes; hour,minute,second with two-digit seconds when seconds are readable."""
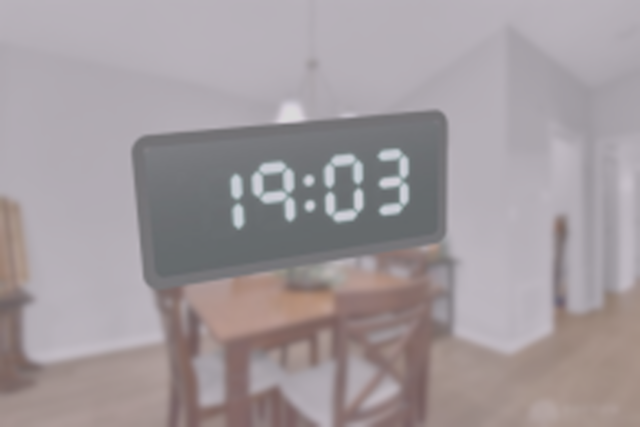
19,03
